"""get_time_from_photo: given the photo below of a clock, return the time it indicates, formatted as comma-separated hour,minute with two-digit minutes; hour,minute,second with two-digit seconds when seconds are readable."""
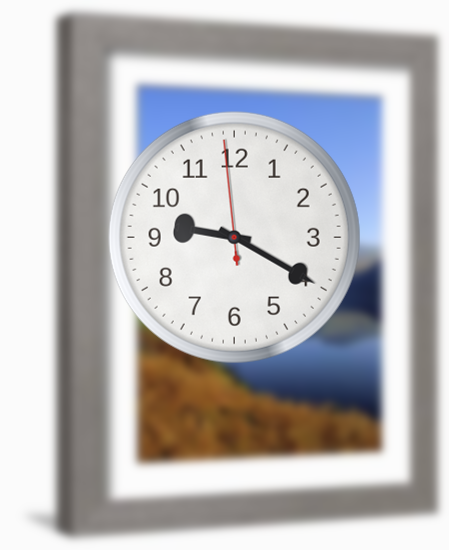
9,19,59
